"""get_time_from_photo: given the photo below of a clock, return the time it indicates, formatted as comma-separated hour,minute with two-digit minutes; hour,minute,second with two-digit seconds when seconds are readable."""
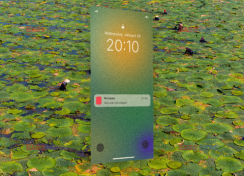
20,10
